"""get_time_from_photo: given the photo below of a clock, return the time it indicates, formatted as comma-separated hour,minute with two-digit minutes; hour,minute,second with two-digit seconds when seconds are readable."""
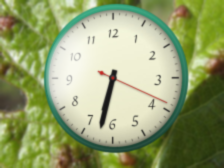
6,32,19
